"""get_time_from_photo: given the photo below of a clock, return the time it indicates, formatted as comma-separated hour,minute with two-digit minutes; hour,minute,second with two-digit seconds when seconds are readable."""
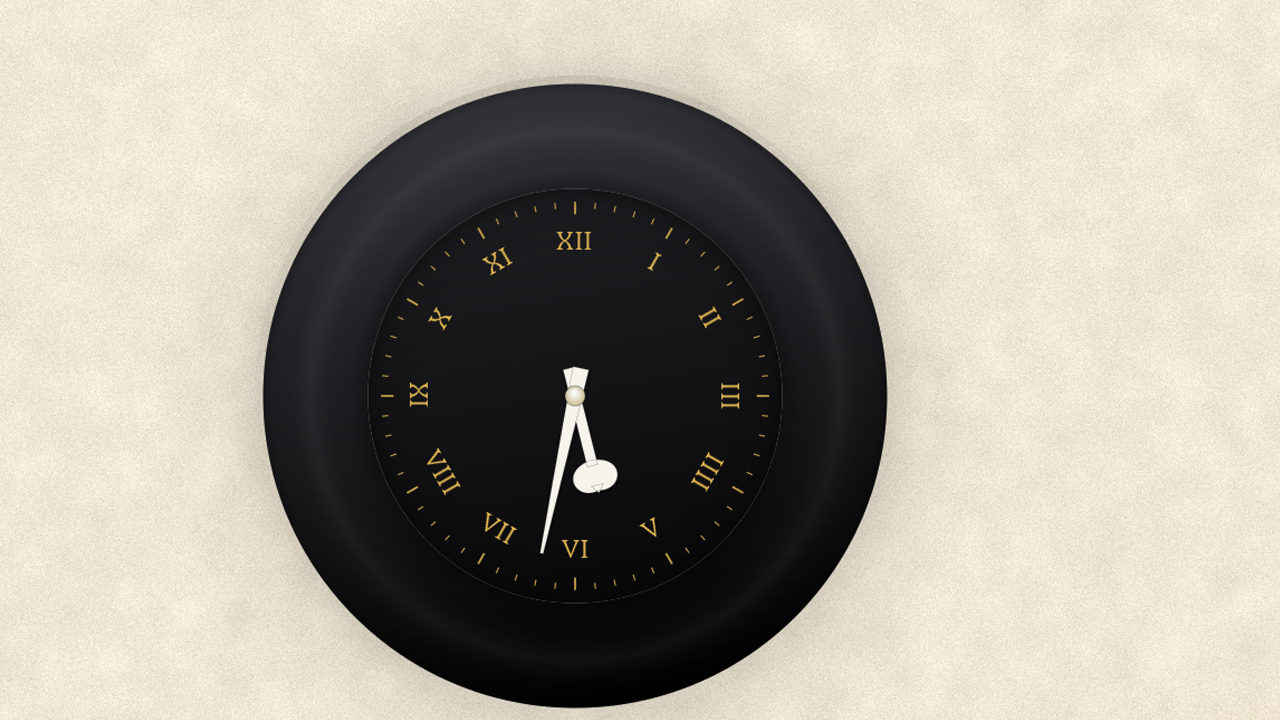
5,32
